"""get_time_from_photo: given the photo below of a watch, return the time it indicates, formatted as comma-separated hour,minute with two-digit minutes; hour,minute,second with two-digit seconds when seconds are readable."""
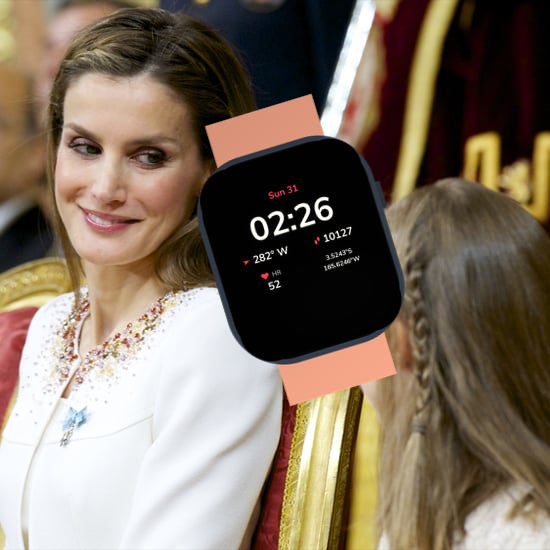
2,26
